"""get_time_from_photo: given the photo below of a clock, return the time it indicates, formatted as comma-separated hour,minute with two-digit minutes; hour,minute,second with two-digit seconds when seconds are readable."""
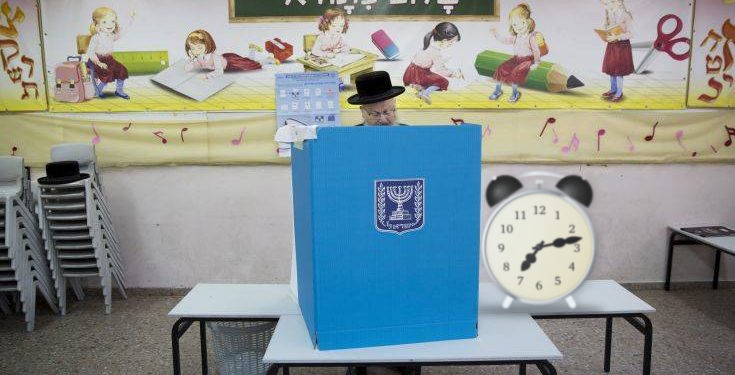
7,13
